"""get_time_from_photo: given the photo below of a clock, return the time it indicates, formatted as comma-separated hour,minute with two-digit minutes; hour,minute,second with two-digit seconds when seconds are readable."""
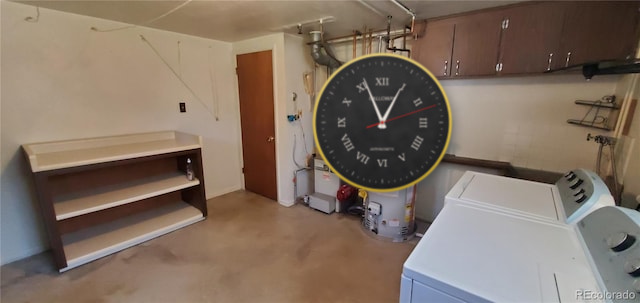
12,56,12
